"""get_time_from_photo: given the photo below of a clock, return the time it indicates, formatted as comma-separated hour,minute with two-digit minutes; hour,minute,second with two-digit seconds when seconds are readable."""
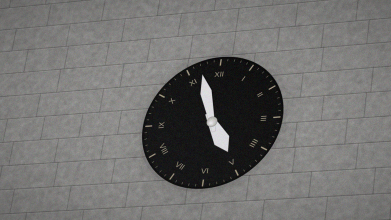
4,57
